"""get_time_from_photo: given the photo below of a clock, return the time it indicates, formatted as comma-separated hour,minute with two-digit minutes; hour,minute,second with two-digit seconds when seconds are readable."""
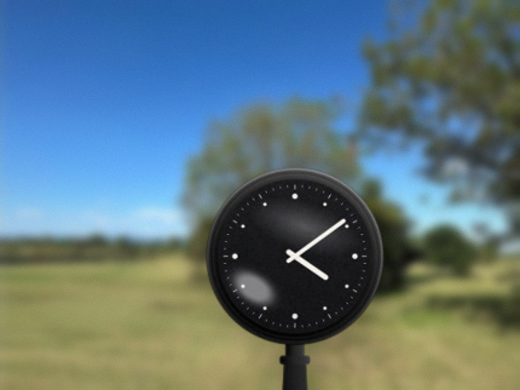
4,09
